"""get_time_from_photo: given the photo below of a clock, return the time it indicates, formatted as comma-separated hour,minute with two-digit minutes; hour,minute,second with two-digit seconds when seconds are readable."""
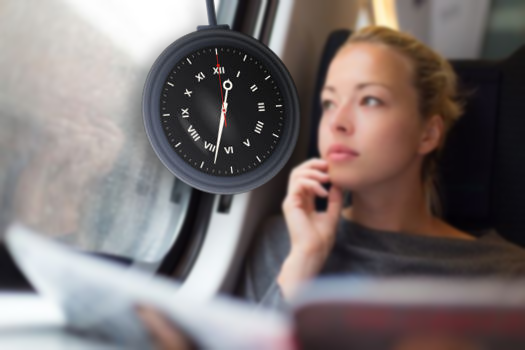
12,33,00
